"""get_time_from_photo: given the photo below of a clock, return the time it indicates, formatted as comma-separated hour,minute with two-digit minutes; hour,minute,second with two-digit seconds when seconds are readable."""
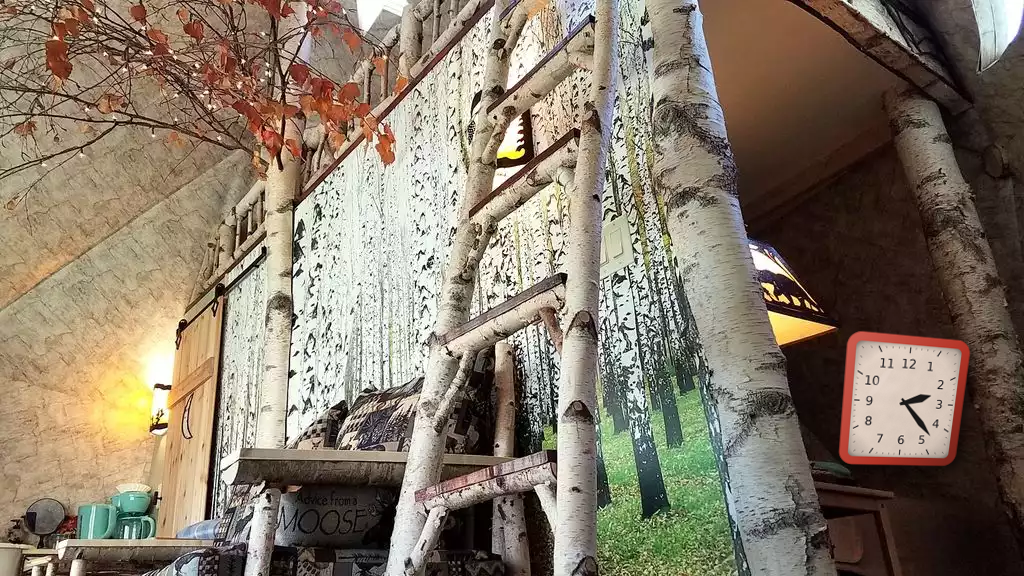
2,23
